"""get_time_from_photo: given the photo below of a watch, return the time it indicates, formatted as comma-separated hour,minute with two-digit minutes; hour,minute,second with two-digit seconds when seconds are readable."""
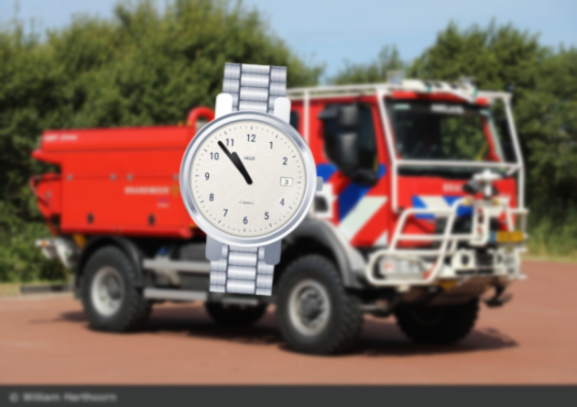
10,53
